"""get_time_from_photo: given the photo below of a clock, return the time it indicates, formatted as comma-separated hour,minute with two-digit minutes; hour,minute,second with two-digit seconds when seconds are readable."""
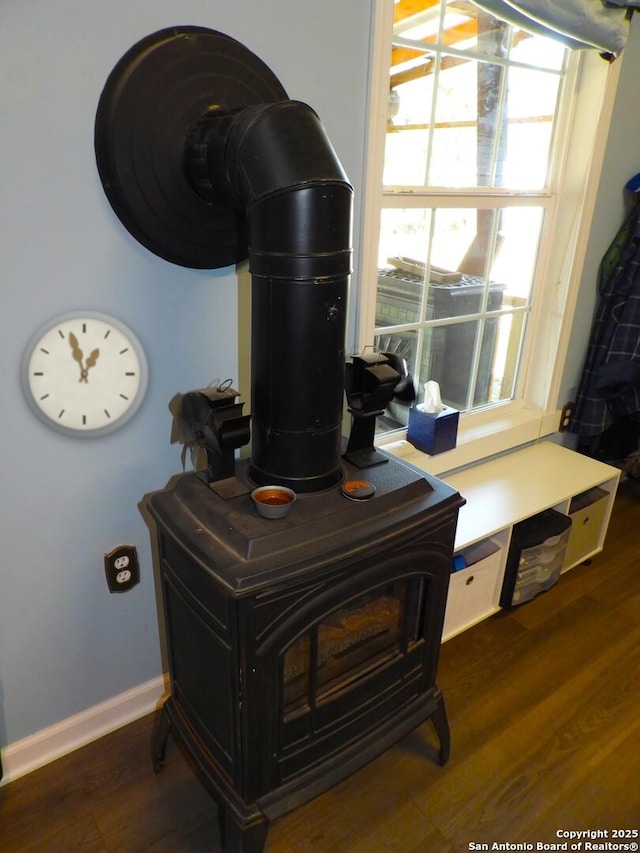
12,57
